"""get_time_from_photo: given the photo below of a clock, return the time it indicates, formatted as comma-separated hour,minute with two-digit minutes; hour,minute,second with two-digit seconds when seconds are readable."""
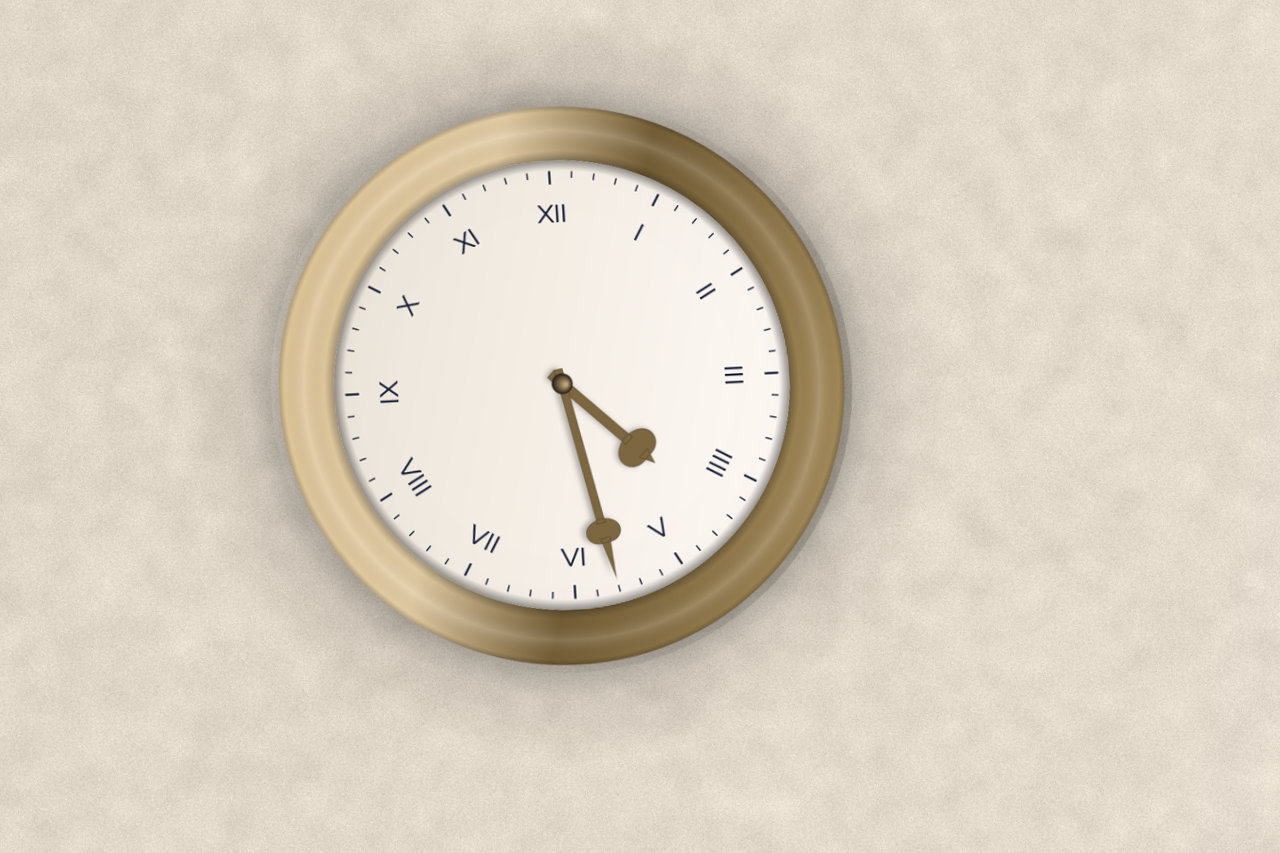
4,28
